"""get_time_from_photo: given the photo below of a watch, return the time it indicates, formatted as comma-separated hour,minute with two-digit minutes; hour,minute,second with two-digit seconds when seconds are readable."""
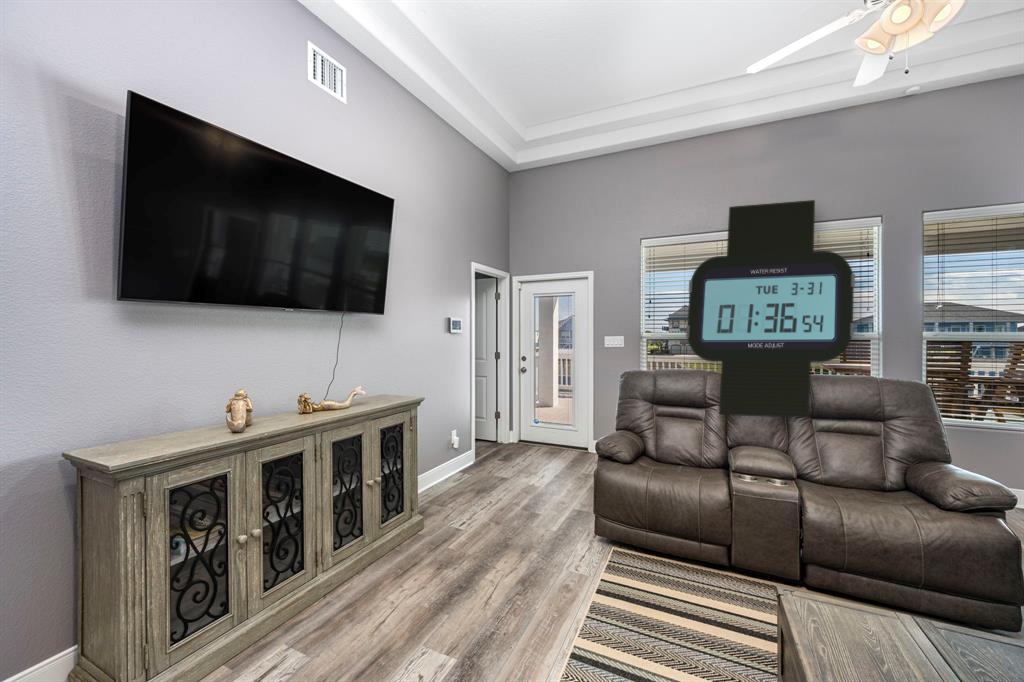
1,36,54
